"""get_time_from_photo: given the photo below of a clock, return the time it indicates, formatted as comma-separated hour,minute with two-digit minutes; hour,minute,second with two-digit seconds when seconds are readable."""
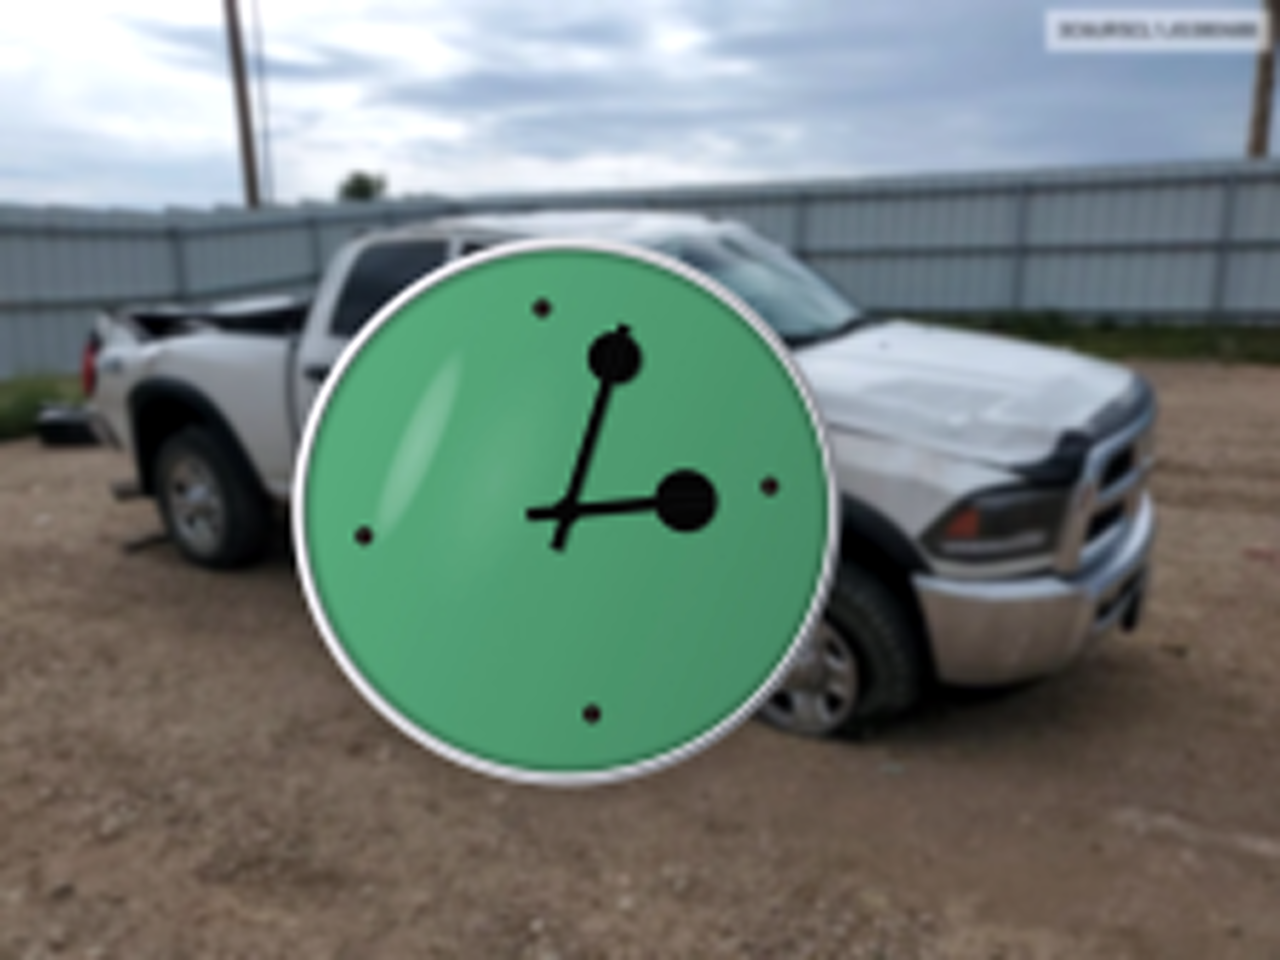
3,04
